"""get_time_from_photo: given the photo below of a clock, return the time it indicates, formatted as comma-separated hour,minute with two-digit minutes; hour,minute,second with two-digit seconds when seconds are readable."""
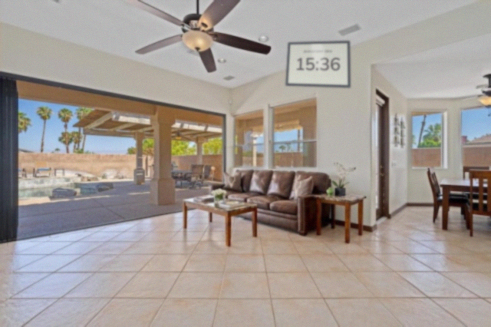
15,36
